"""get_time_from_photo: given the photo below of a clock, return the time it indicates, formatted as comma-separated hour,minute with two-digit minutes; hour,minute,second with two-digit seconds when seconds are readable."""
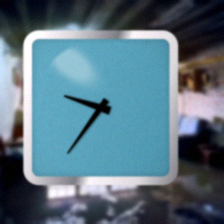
9,36
